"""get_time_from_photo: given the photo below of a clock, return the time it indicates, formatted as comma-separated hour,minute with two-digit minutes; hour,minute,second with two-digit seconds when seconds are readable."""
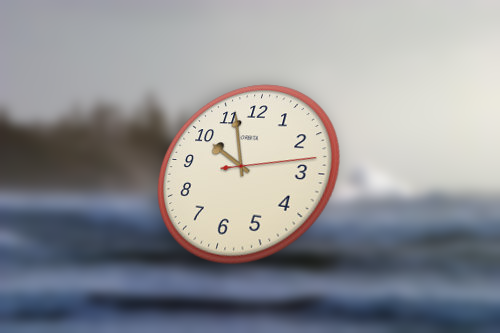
9,56,13
